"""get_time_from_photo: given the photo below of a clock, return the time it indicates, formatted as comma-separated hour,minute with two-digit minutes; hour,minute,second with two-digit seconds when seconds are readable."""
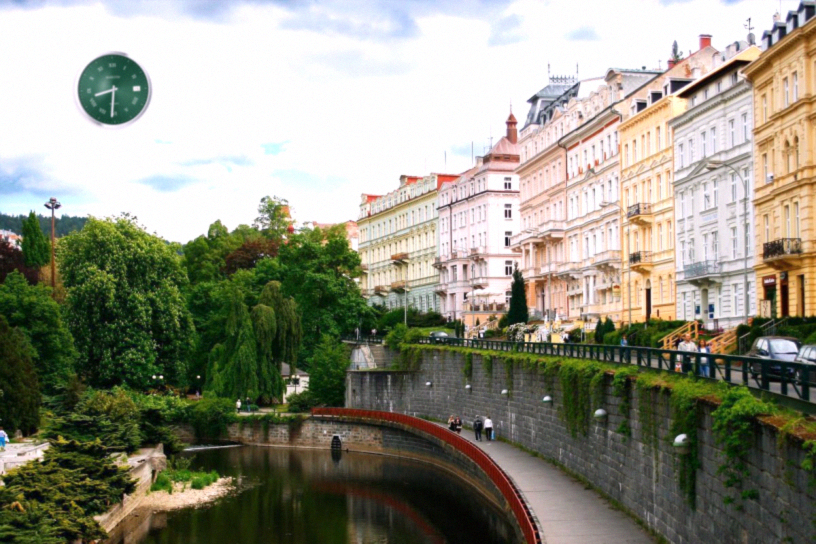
8,31
